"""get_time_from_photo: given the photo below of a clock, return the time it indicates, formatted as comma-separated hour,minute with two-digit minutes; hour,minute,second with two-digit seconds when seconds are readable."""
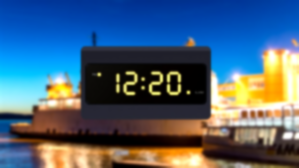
12,20
